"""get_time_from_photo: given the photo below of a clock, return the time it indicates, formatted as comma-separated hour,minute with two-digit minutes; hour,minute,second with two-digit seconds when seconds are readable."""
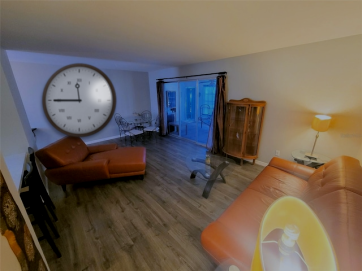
11,45
